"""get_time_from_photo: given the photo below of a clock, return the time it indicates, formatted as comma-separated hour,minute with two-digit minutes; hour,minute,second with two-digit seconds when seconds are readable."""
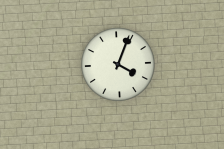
4,04
